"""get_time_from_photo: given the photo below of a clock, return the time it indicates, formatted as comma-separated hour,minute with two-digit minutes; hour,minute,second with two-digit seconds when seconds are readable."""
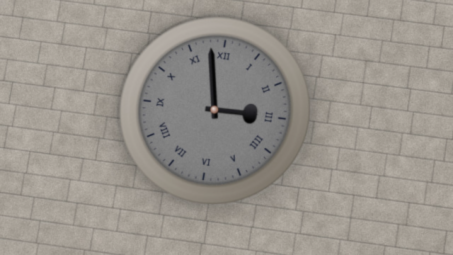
2,58
